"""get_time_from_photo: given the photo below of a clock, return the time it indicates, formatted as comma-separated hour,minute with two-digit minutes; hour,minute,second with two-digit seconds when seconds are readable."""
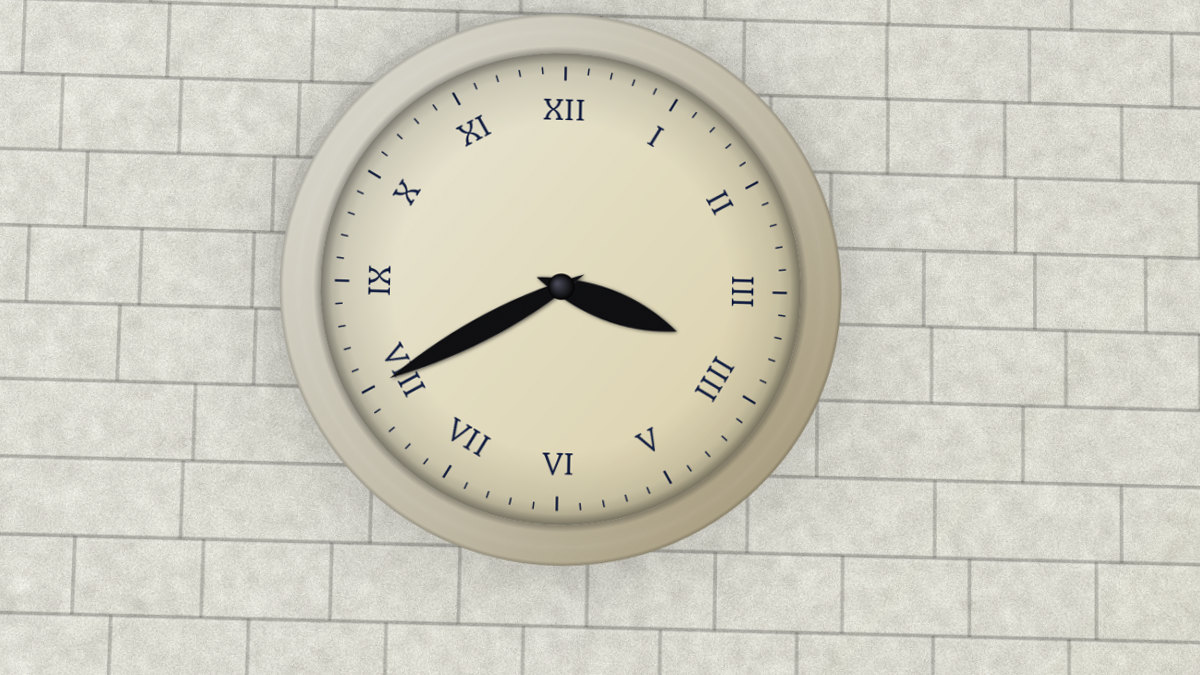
3,40
